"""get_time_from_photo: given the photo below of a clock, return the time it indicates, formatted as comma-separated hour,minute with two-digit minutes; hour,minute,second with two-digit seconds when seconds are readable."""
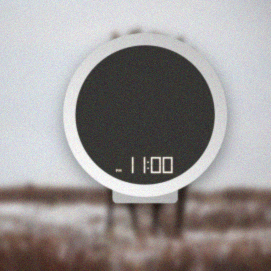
11,00
